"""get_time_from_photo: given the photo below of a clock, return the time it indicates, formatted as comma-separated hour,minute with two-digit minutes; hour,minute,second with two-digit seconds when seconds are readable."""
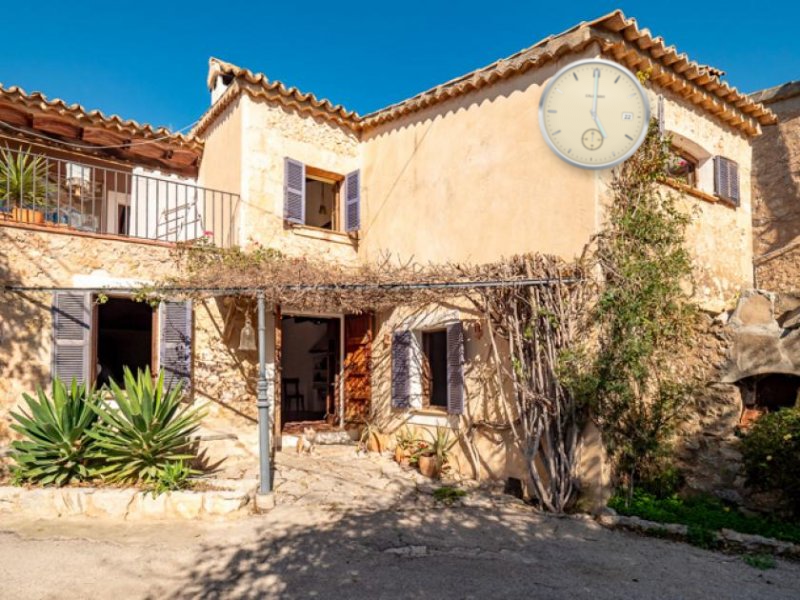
5,00
